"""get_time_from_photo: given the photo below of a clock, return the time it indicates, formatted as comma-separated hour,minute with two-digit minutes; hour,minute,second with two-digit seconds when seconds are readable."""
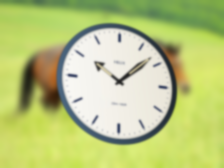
10,08
